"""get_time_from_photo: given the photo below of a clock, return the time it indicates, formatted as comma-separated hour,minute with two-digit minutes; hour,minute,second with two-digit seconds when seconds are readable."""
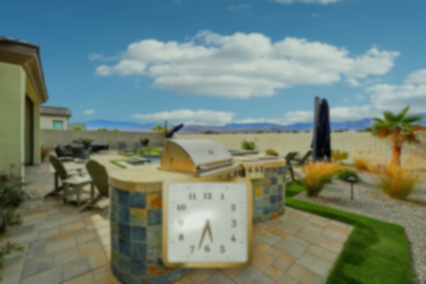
5,33
